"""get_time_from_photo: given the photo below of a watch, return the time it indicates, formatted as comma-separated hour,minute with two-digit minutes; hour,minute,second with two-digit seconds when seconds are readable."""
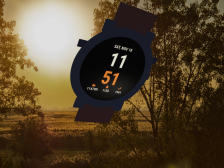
11,51
